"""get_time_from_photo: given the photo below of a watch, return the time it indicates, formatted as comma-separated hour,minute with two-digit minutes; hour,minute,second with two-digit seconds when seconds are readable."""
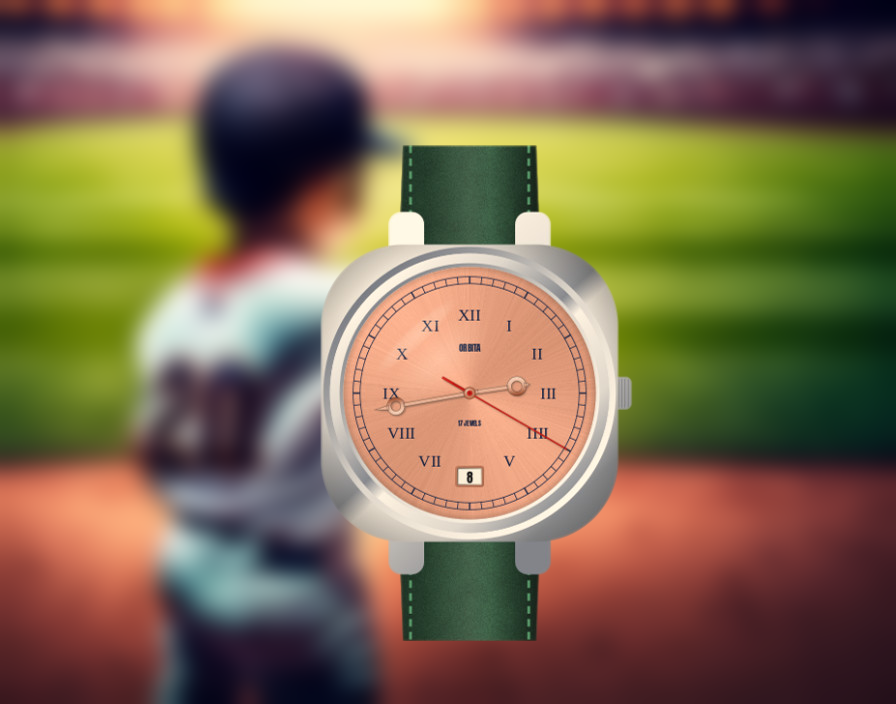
2,43,20
